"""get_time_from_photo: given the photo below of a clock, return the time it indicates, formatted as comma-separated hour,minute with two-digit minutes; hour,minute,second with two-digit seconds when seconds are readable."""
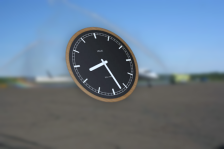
8,27
